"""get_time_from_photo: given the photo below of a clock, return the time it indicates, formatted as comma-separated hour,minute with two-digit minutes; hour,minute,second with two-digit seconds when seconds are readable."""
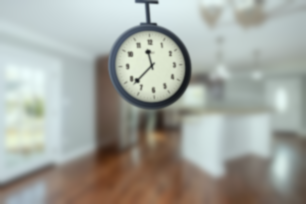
11,38
